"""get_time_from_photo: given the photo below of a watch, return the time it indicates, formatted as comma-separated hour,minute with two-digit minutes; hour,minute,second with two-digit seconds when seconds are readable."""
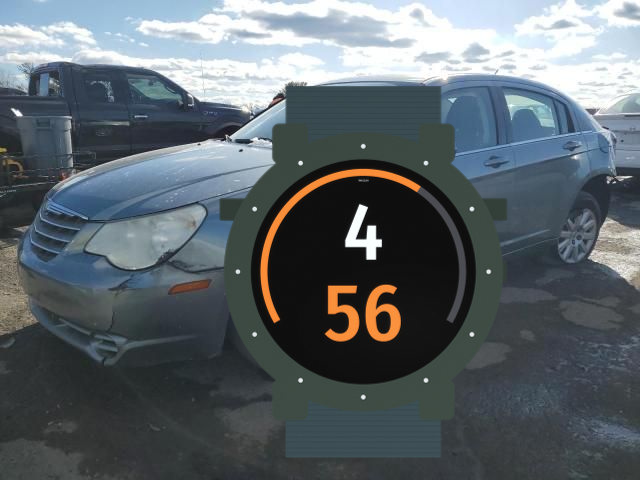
4,56
